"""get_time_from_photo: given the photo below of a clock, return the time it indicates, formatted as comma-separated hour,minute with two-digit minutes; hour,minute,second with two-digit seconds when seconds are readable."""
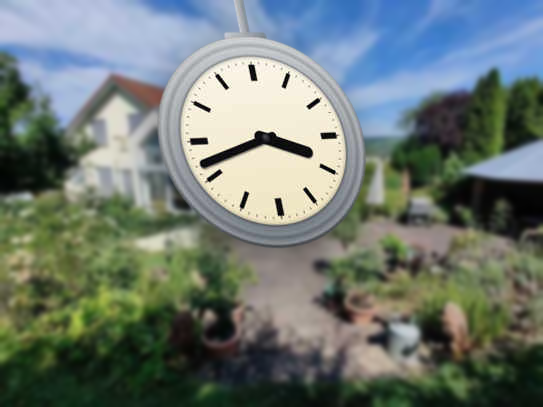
3,42
